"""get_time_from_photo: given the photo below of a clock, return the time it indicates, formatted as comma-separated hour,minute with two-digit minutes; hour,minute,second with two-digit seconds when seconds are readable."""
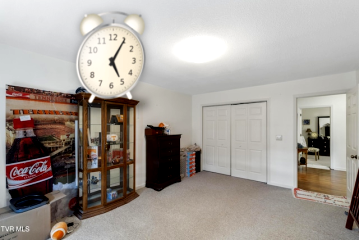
5,05
